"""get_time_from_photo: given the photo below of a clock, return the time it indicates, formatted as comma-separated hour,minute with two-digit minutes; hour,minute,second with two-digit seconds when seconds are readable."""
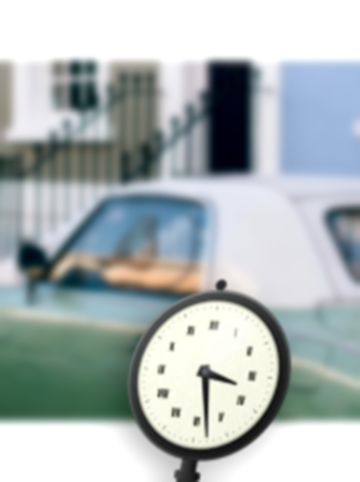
3,28
